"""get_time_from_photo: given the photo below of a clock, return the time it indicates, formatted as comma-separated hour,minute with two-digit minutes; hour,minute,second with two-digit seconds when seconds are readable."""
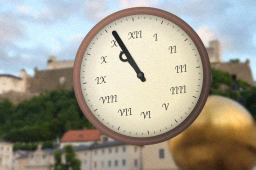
10,56
